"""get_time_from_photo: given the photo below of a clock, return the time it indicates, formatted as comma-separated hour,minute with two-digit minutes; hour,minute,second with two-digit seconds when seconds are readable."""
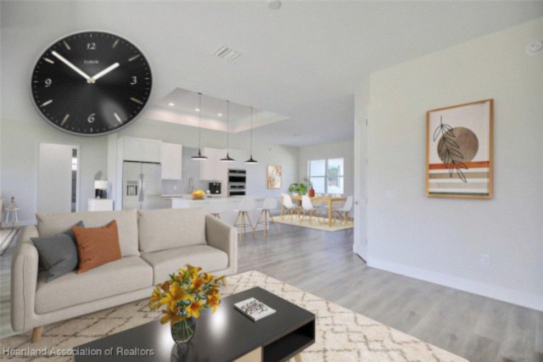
1,52
